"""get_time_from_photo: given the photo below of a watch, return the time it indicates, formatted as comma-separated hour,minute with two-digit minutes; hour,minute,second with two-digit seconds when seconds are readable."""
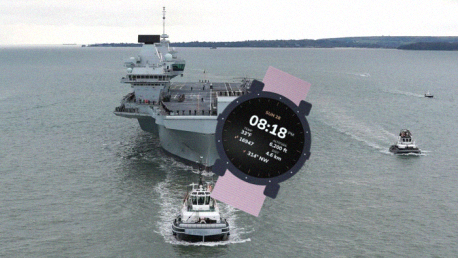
8,18
